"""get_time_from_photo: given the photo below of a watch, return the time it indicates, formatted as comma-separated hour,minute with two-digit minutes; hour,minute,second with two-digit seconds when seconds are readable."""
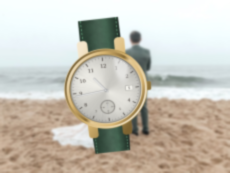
10,44
